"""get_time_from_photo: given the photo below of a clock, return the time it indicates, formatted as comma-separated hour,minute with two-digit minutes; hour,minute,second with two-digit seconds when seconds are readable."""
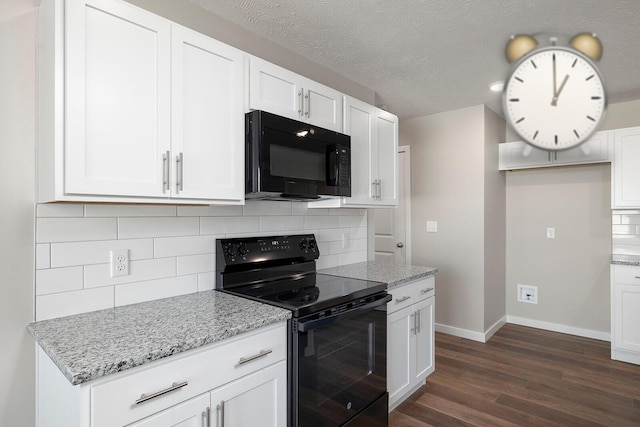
1,00
